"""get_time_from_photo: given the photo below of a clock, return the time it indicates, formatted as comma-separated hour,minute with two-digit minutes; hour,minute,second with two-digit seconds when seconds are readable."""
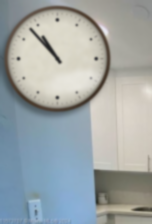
10,53
